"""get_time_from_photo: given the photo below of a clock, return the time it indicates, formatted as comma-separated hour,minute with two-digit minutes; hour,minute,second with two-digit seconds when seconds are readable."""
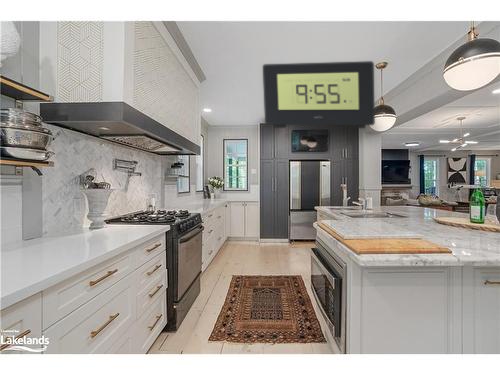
9,55
